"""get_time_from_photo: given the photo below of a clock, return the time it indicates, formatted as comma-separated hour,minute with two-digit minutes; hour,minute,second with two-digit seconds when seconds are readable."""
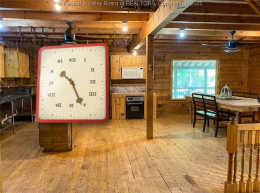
10,26
